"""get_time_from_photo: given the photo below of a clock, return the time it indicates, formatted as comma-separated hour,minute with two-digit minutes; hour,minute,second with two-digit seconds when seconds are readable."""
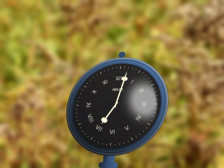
7,02
